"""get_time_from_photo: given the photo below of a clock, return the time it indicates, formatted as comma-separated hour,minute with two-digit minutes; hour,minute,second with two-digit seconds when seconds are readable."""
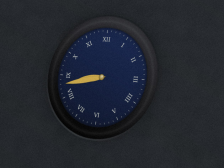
8,43
